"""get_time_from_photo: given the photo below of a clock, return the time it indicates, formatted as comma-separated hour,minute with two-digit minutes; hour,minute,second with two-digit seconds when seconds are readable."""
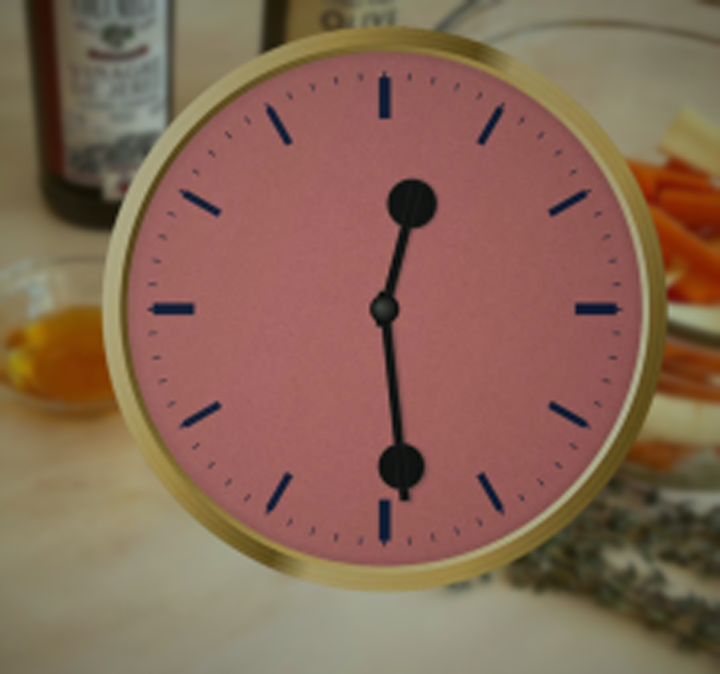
12,29
